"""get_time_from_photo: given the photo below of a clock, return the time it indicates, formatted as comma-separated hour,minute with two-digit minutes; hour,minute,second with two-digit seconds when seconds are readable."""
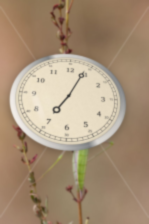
7,04
